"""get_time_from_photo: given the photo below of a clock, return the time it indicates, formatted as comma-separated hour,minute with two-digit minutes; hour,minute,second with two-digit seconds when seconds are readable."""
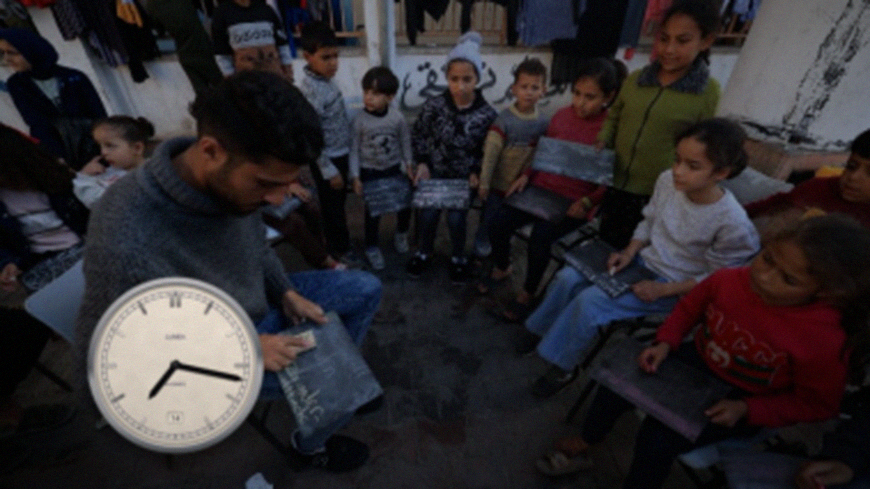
7,17
